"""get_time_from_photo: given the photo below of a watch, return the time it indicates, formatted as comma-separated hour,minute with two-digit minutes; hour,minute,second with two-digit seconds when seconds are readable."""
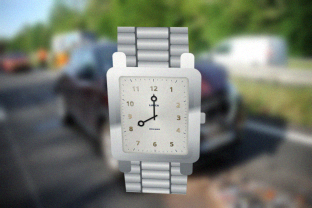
8,00
